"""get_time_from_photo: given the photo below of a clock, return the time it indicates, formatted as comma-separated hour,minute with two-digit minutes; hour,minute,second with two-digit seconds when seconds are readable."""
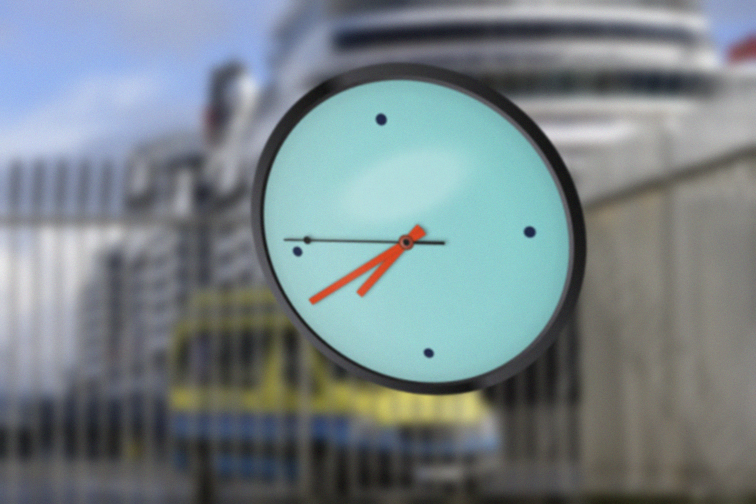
7,40,46
